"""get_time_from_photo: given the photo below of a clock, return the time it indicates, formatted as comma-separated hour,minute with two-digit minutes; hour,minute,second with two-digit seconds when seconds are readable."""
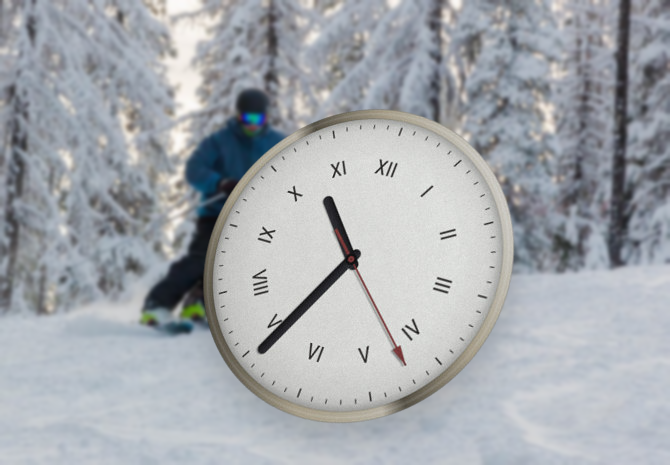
10,34,22
